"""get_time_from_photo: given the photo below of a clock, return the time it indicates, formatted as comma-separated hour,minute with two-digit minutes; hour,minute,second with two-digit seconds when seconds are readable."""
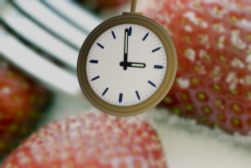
2,59
